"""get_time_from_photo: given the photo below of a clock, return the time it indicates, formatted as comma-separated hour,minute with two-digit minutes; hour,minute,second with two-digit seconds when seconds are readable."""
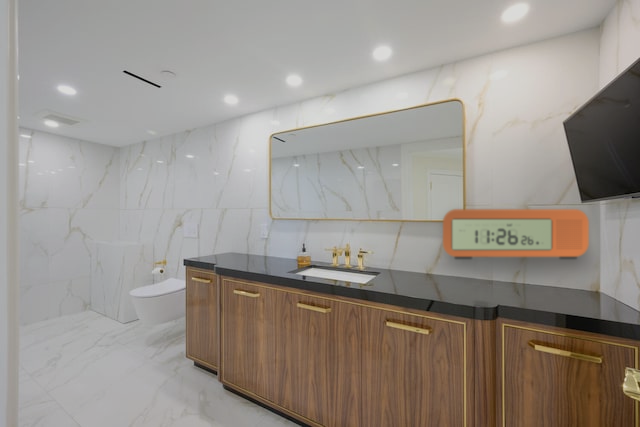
11,26
